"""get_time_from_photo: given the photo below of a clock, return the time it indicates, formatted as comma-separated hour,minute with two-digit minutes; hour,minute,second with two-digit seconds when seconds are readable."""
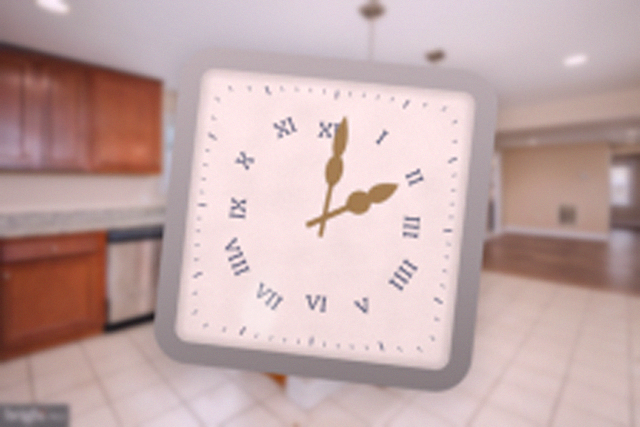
2,01
